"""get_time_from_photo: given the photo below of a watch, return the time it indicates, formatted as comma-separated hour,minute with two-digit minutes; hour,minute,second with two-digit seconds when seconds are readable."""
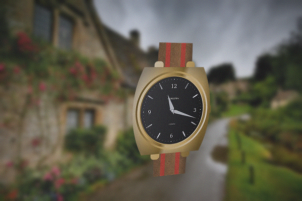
11,18
